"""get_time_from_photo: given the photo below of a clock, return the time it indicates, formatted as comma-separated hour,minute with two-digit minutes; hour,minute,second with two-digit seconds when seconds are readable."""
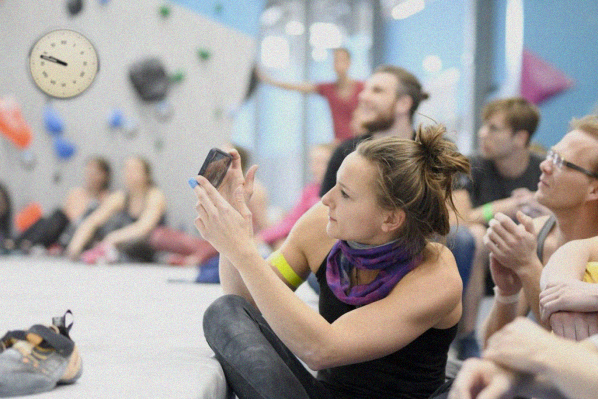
9,48
